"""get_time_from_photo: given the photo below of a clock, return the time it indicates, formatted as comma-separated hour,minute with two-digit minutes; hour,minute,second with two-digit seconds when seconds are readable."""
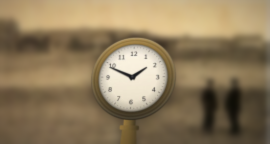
1,49
